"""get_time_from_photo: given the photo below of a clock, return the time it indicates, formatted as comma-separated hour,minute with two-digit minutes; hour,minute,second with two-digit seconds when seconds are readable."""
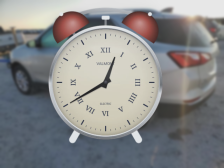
12,40
